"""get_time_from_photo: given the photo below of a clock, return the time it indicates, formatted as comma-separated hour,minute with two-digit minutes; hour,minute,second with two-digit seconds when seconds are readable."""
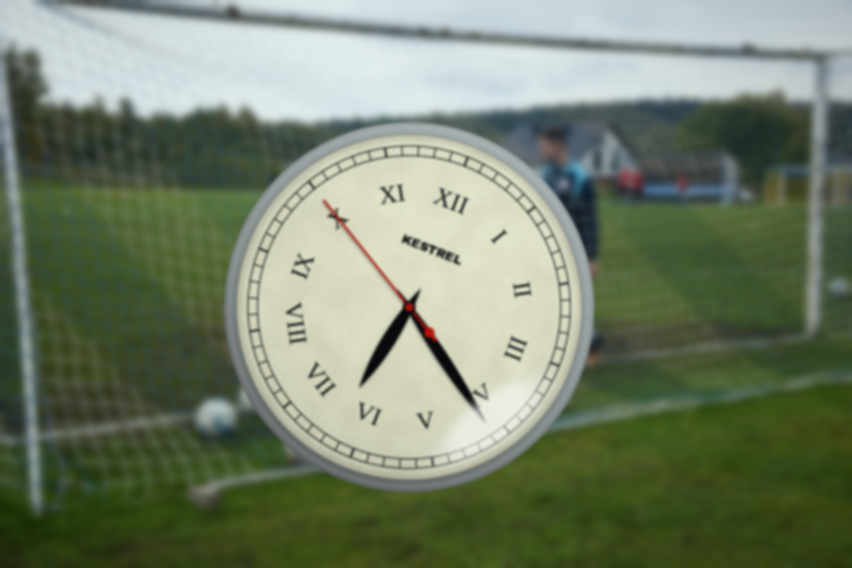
6,20,50
